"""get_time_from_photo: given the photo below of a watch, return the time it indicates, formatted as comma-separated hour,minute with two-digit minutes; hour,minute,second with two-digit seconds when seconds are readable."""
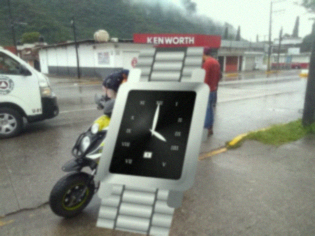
4,00
